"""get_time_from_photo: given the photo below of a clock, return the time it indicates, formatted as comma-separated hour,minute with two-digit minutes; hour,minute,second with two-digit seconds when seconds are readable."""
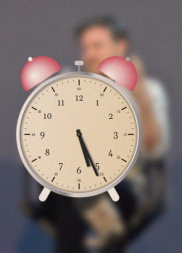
5,26
